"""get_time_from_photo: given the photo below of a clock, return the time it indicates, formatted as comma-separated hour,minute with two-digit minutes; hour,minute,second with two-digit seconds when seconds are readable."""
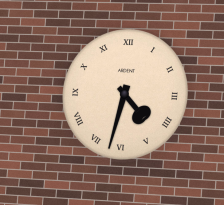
4,32
